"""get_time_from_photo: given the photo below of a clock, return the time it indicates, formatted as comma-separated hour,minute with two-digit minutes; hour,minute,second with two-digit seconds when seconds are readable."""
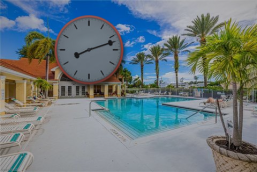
8,12
